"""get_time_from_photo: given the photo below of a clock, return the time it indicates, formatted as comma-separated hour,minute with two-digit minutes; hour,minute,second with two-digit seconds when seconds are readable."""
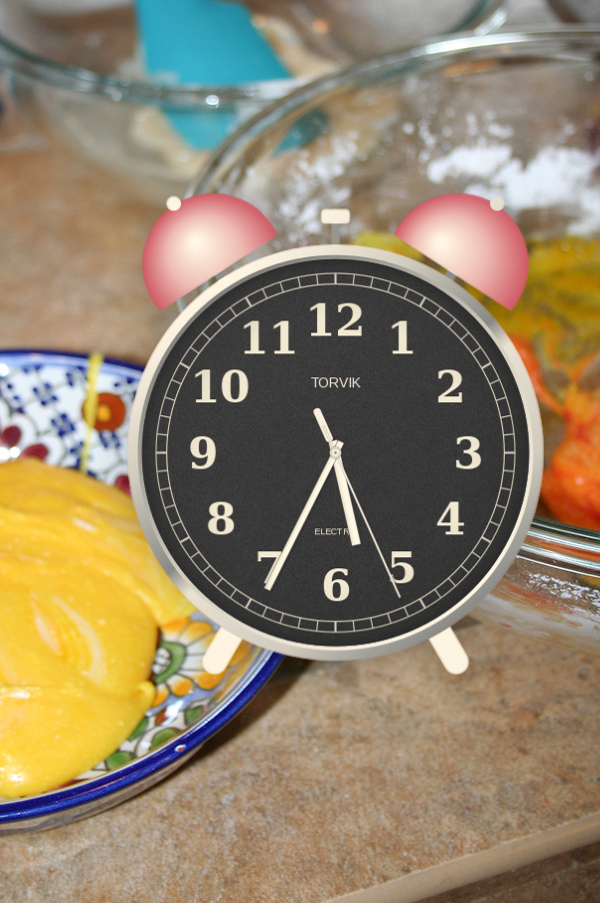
5,34,26
